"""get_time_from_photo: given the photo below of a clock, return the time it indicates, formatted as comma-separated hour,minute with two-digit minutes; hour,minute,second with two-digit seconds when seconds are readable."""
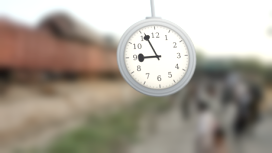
8,56
